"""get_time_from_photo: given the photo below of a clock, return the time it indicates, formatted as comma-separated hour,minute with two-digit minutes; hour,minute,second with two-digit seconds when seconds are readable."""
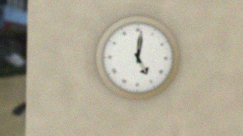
5,01
